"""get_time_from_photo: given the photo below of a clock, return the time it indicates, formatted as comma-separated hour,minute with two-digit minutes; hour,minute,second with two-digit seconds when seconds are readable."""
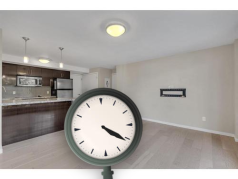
4,21
